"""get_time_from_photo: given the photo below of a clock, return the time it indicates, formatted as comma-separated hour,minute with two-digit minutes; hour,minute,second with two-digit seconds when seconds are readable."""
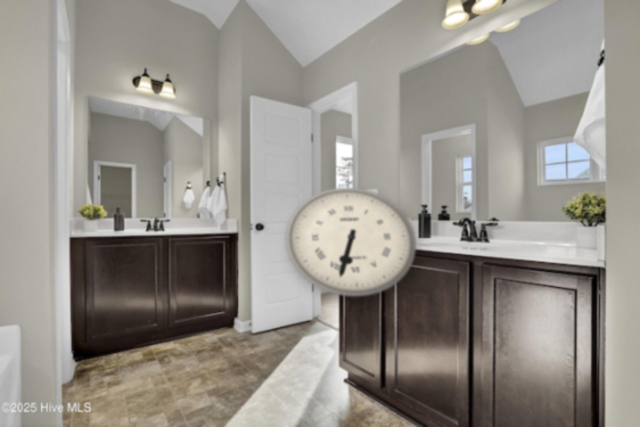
6,33
